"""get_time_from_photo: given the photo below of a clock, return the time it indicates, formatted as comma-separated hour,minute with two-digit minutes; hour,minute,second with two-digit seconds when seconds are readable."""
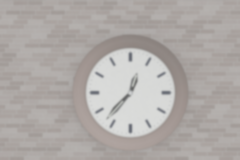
12,37
